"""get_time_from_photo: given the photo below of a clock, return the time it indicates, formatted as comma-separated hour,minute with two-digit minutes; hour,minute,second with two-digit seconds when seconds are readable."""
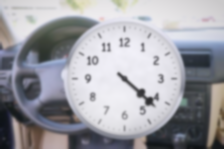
4,22
